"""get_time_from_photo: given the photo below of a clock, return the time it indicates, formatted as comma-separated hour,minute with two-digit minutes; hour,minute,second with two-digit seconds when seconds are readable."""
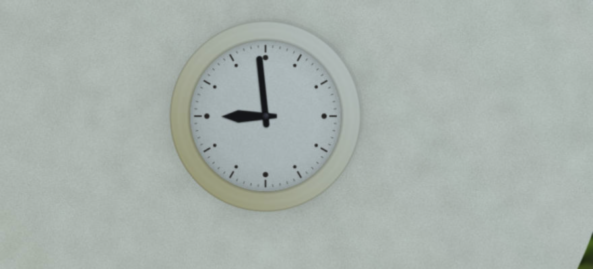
8,59
